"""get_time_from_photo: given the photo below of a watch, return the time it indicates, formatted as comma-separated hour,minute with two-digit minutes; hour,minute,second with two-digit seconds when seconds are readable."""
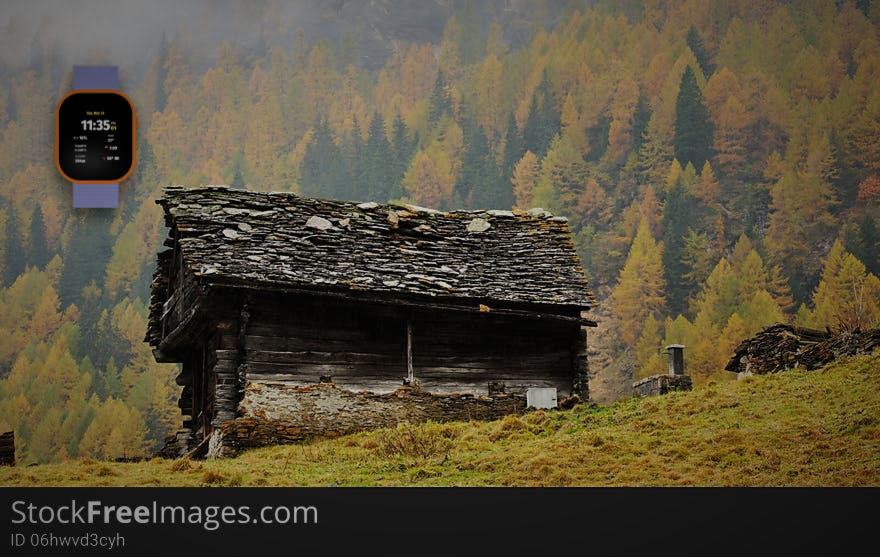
11,35
